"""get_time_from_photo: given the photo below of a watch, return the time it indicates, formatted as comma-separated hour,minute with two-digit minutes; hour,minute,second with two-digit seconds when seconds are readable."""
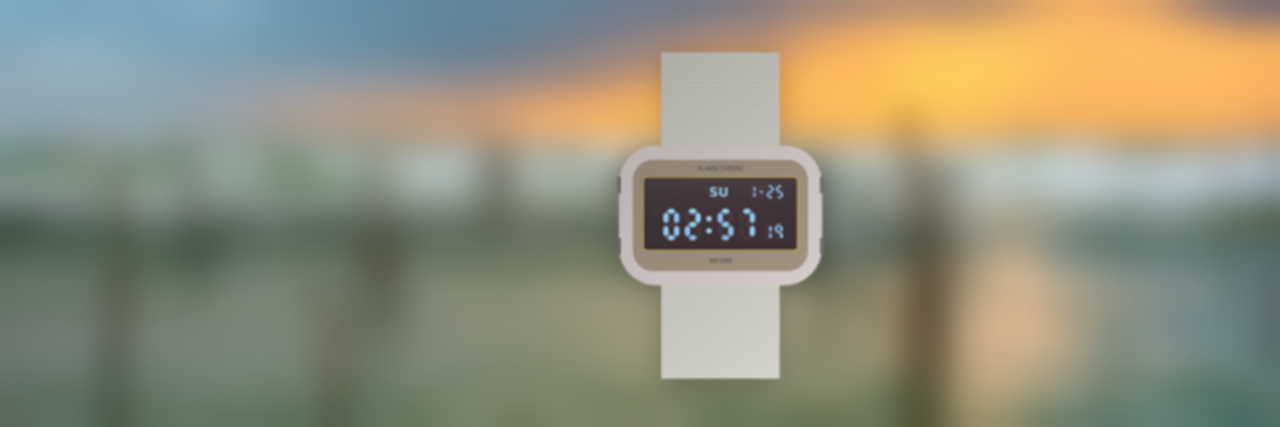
2,57,19
